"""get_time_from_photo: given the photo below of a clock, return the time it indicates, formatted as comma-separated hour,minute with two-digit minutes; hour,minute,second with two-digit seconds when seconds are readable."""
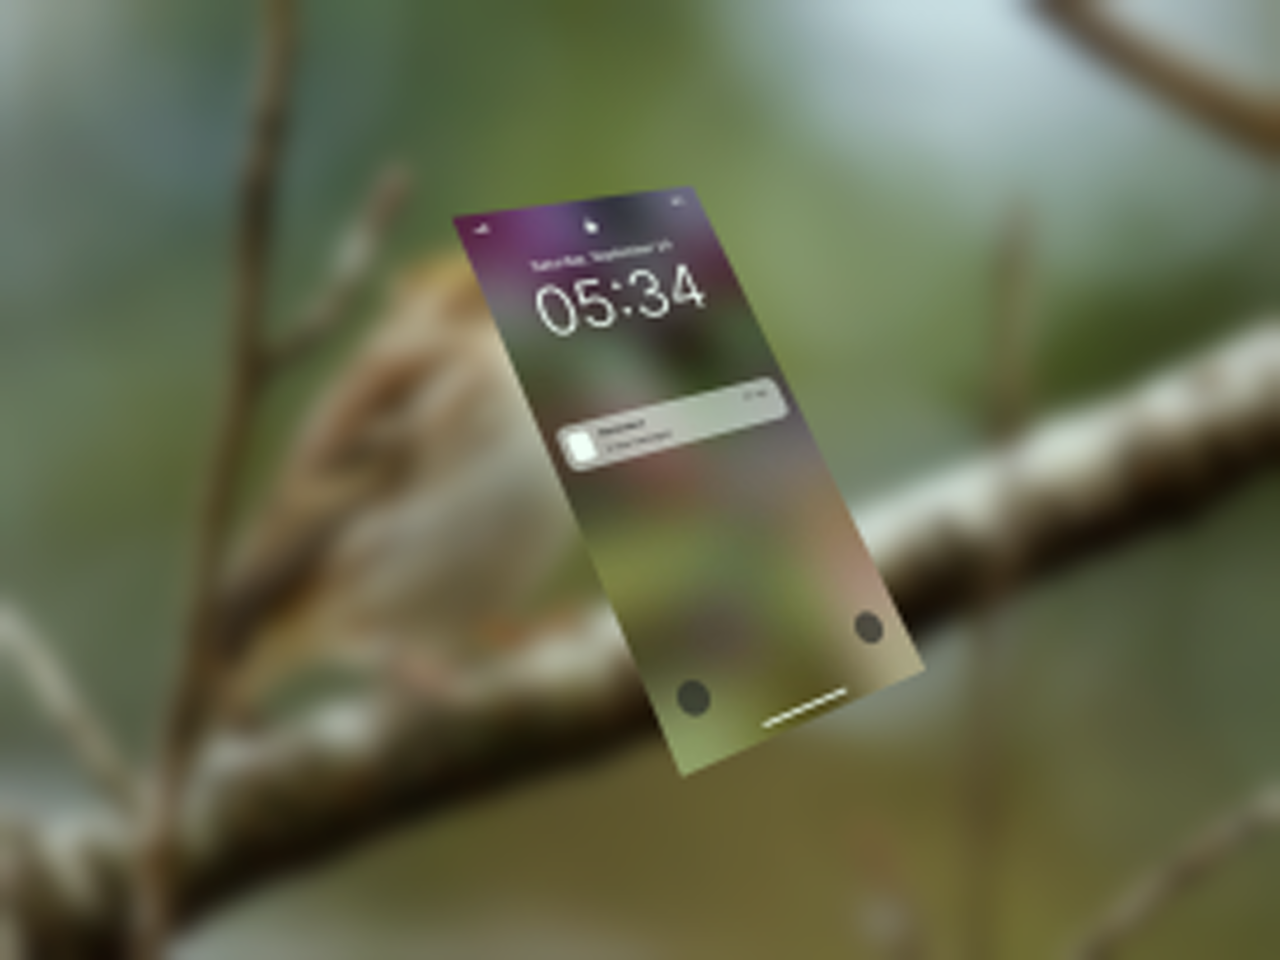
5,34
